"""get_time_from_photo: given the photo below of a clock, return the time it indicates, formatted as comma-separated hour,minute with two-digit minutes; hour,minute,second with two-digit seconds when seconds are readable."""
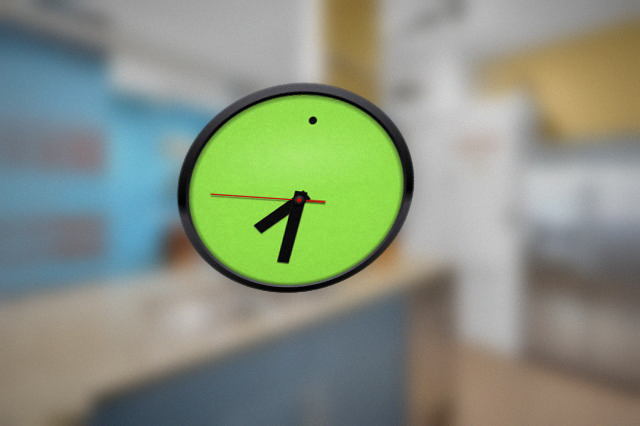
7,30,45
